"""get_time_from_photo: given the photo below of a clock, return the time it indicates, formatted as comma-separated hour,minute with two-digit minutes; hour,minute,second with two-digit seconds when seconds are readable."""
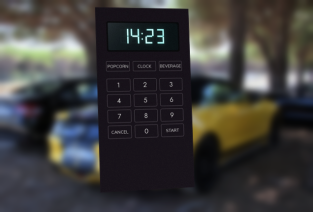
14,23
